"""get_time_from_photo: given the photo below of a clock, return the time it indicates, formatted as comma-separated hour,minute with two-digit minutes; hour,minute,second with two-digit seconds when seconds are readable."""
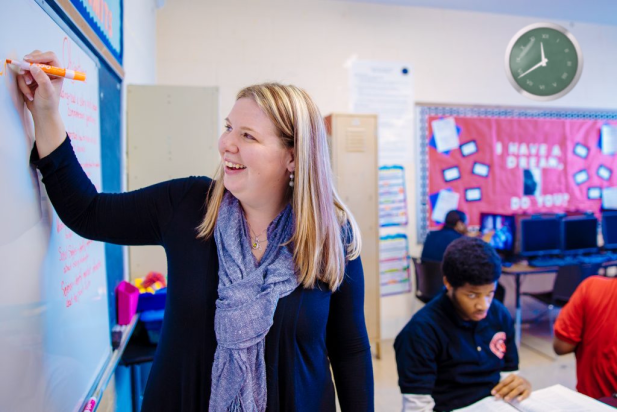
11,39
